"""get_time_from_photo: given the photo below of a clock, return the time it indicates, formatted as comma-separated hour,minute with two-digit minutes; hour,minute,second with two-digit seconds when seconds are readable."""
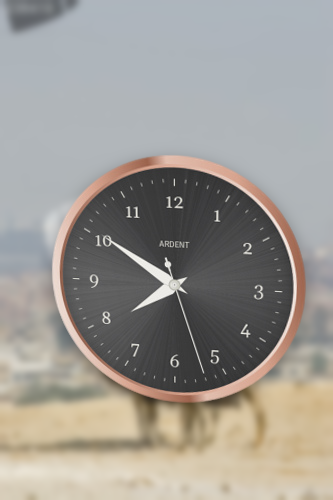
7,50,27
